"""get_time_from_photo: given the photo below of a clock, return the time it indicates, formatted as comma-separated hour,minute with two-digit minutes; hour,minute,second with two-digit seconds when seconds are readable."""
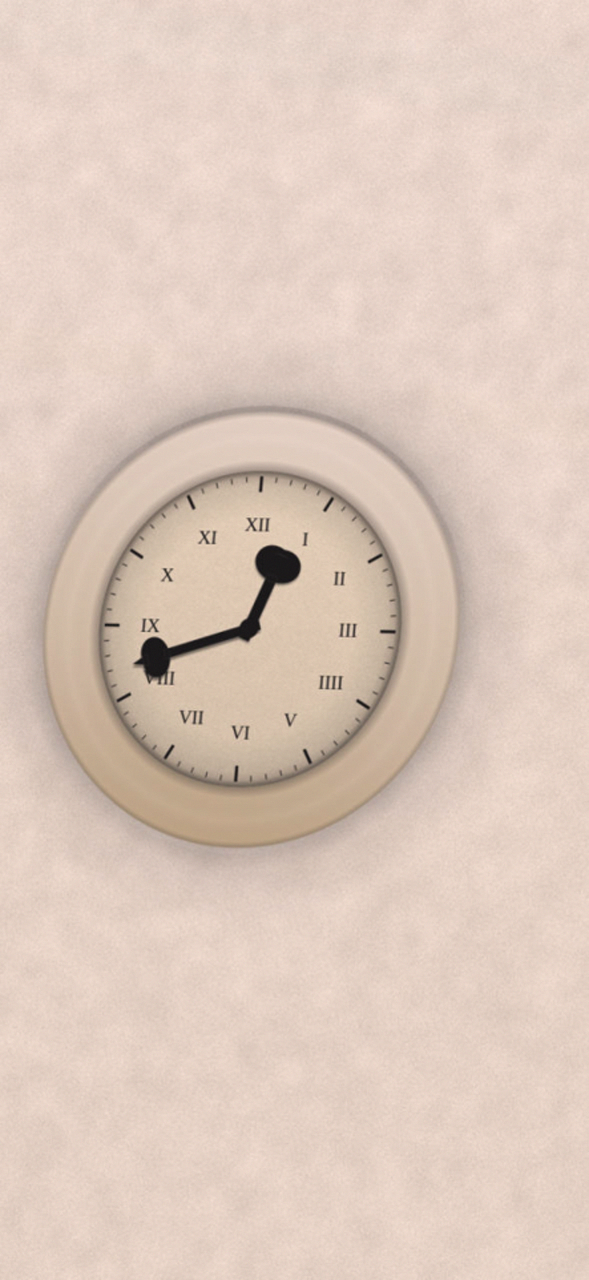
12,42
